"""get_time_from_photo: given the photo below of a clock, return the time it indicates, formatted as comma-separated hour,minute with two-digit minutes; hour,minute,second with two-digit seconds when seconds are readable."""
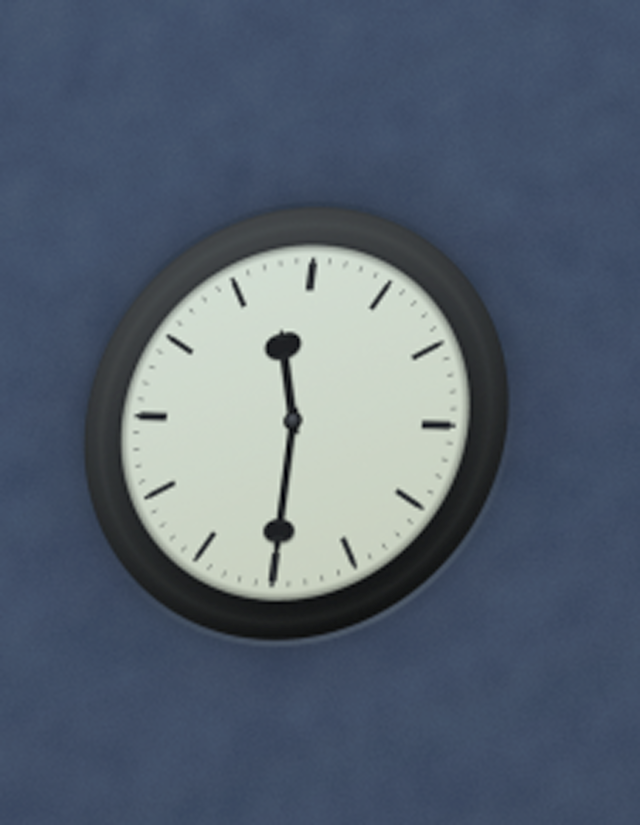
11,30
